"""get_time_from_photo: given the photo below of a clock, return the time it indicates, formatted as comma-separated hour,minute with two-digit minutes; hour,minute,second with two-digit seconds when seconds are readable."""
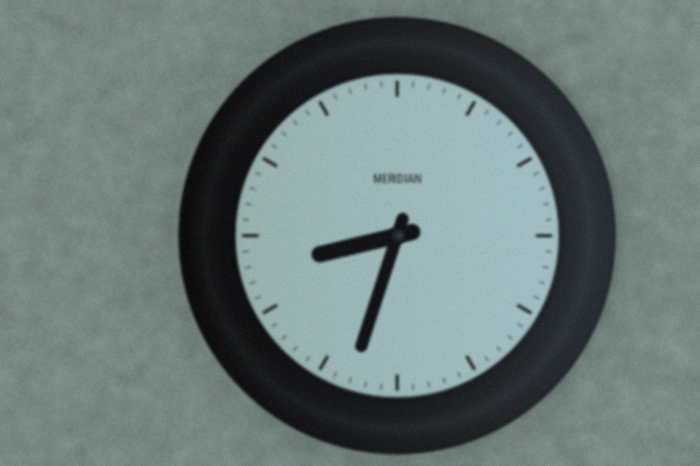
8,33
